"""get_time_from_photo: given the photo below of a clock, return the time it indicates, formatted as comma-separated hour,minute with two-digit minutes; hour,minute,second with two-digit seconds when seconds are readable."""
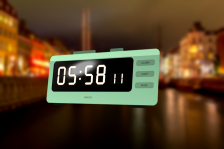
5,58,11
